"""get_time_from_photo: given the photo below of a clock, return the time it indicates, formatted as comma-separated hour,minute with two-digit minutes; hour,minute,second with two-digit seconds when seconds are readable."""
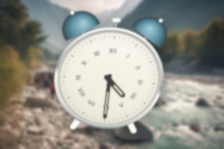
4,30
